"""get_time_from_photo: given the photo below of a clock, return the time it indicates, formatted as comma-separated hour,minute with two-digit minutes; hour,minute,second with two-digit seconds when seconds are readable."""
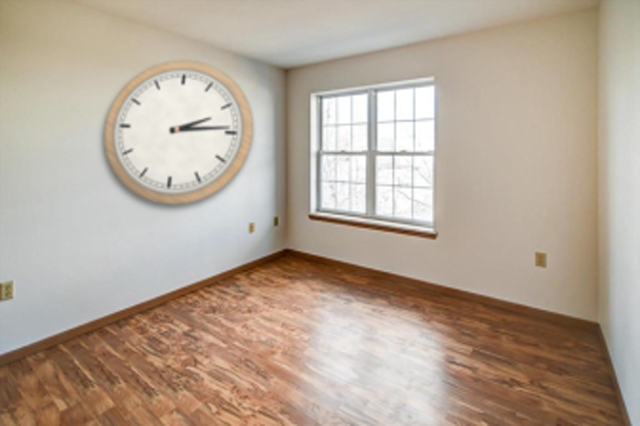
2,14
